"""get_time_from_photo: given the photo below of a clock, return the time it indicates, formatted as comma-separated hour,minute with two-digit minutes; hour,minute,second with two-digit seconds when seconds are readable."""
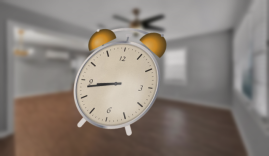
8,43
